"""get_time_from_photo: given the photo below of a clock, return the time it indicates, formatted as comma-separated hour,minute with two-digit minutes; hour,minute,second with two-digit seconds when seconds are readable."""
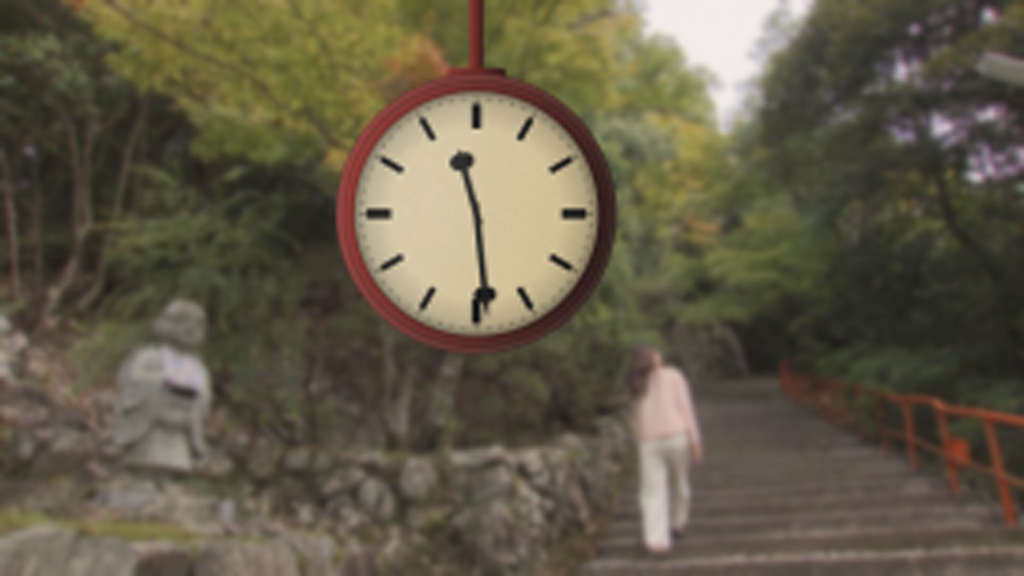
11,29
